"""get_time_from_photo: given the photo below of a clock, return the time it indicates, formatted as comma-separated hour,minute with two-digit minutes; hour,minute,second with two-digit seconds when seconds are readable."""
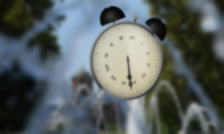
5,27
